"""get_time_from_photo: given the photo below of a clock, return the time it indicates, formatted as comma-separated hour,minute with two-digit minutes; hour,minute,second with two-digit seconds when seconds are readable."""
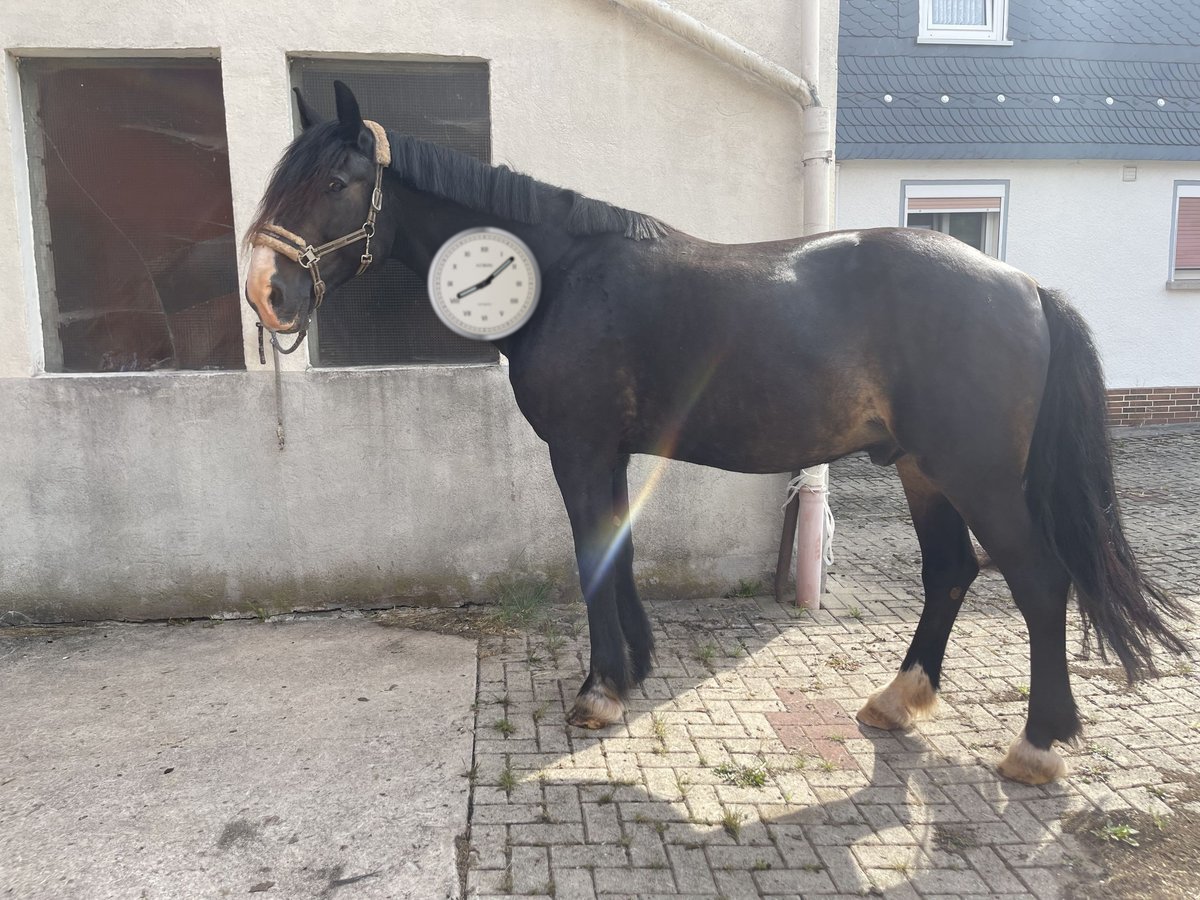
8,08
